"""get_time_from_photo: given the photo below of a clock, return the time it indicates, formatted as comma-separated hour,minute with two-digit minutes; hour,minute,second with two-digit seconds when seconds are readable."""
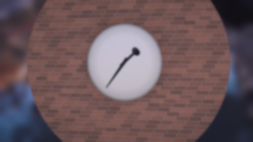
1,36
